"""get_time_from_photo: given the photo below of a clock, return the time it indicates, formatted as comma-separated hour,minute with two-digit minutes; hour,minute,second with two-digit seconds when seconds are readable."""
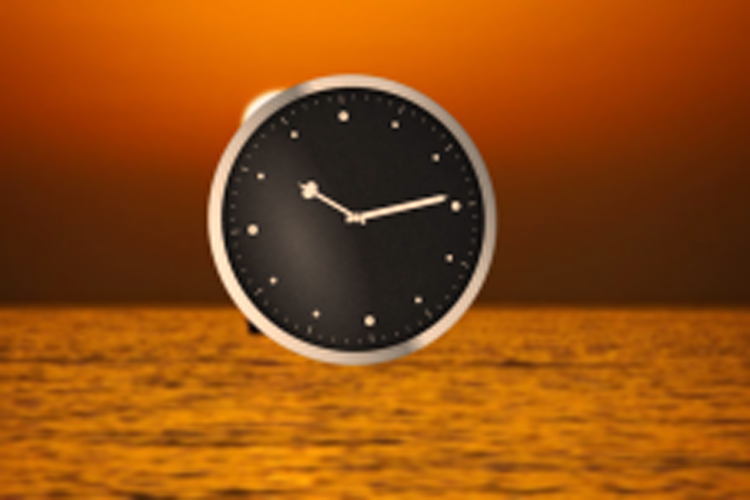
10,14
